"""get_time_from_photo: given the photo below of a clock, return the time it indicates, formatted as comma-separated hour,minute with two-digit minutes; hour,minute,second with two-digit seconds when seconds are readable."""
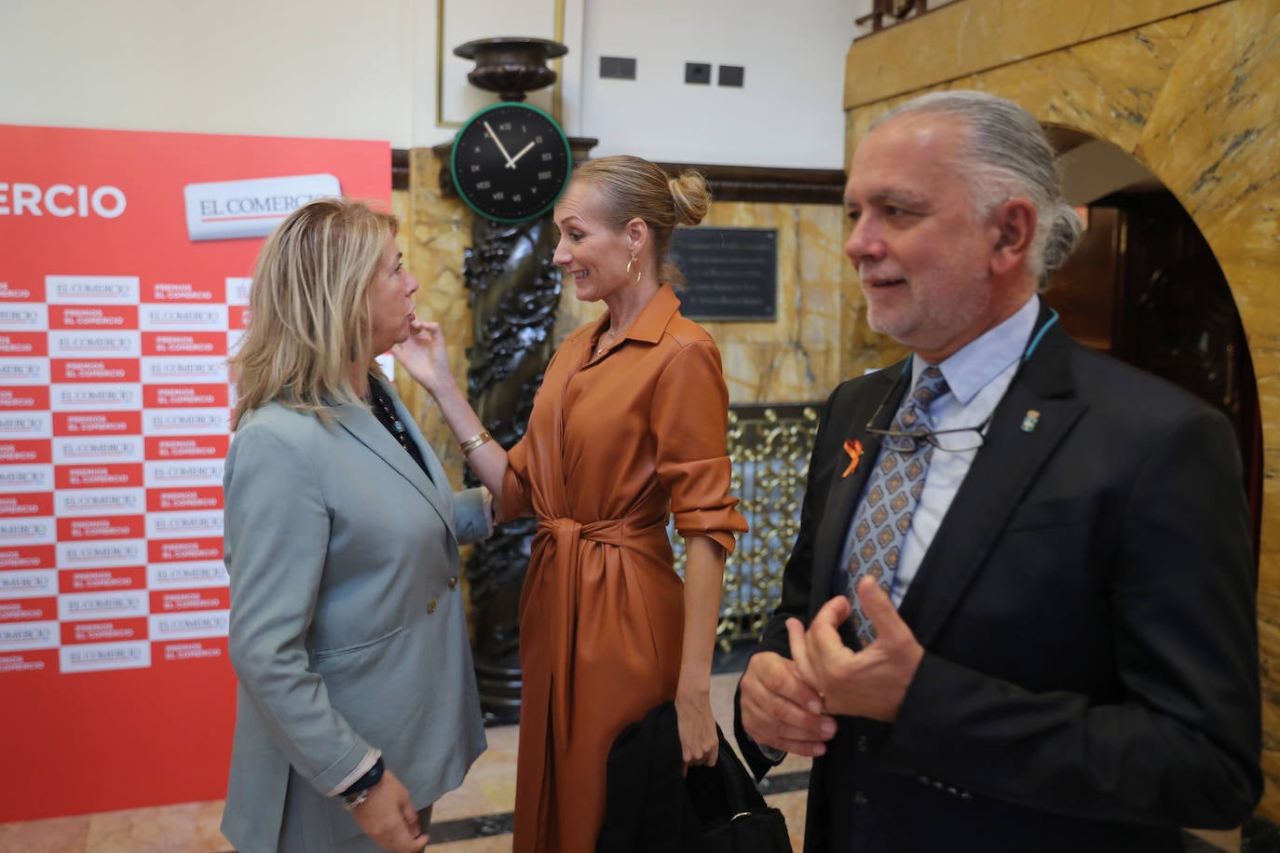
1,56
